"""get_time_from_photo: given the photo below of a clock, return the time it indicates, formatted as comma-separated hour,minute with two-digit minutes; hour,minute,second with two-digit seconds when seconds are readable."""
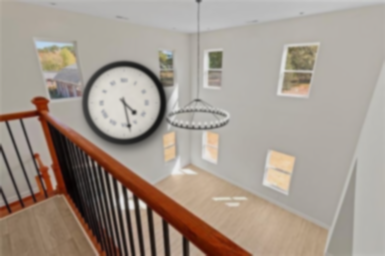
4,28
